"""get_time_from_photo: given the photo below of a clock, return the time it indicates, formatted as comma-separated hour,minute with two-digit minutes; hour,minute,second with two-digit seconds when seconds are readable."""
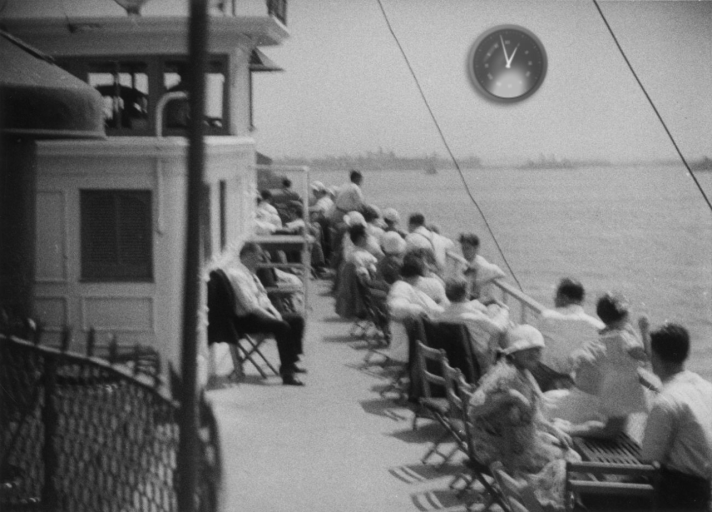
12,58
